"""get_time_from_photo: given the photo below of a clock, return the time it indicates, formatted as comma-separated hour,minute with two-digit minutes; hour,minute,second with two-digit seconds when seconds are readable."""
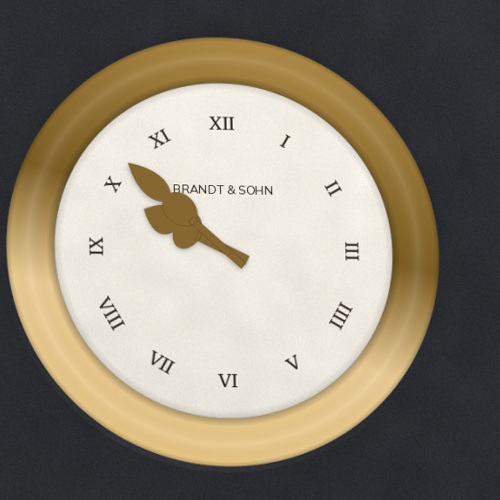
9,52
